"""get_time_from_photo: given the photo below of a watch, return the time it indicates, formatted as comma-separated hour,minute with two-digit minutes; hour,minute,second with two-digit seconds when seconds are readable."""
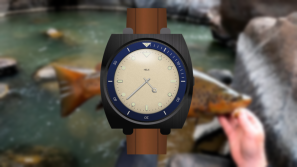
4,38
